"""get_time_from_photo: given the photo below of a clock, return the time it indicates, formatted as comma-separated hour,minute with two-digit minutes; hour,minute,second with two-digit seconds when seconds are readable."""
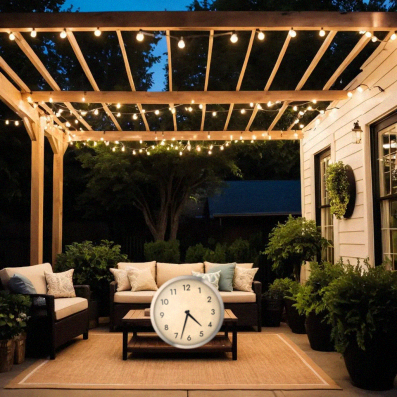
4,33
